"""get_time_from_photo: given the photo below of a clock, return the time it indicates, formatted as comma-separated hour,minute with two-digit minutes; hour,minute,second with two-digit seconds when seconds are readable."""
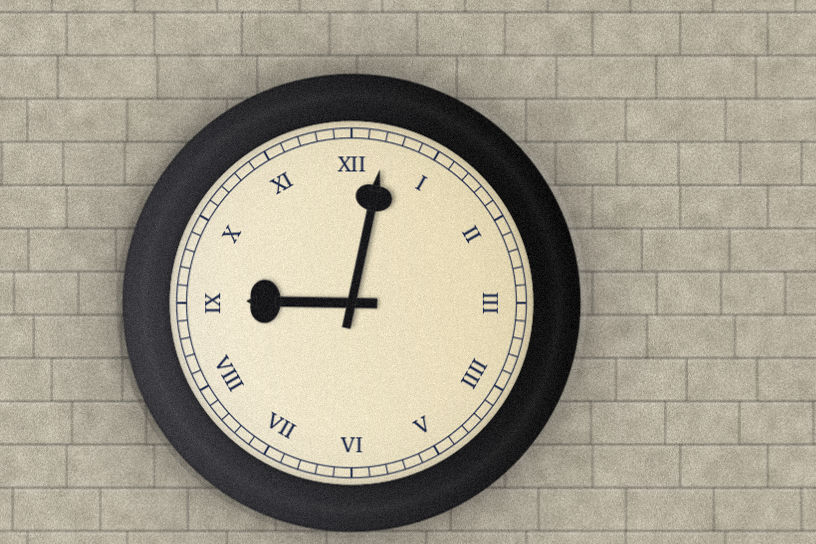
9,02
